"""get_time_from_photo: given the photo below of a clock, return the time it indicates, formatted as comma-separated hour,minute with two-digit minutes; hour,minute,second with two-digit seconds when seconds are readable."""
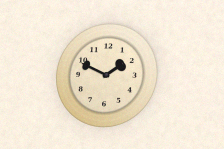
1,49
